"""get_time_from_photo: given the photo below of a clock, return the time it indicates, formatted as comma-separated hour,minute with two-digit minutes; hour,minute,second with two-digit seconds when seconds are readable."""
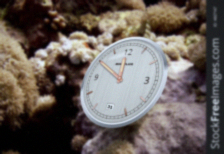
11,50
